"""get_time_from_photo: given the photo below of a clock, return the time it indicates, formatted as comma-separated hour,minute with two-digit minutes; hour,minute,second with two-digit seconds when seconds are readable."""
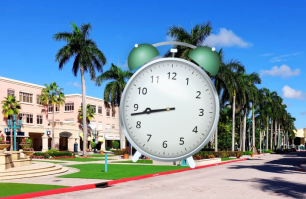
8,43
